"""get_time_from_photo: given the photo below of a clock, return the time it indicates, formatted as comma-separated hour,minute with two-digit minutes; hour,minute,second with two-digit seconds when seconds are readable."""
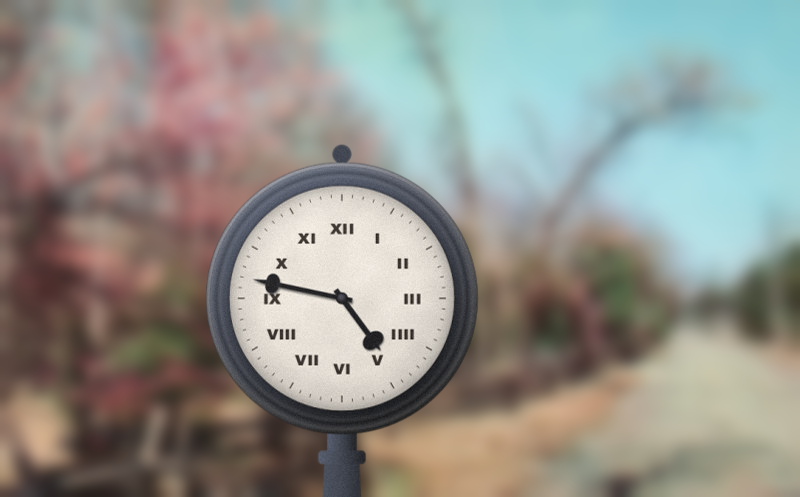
4,47
